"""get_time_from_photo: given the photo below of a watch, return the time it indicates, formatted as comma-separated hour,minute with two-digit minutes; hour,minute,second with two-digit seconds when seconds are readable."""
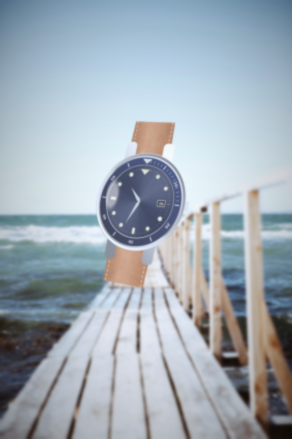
10,34
